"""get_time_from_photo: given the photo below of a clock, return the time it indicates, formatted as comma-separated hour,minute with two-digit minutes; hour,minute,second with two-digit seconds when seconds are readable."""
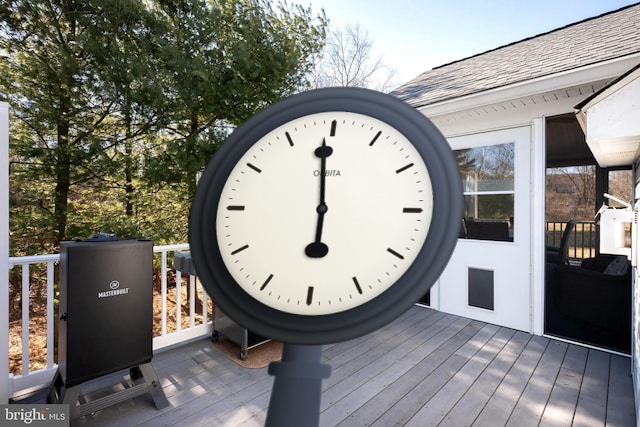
5,59
